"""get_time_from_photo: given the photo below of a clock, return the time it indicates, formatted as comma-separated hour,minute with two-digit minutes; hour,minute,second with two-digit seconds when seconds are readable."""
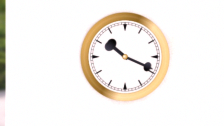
10,19
